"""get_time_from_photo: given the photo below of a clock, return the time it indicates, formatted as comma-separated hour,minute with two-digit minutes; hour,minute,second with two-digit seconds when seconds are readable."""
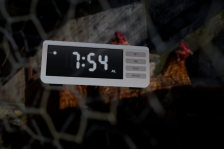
7,54
